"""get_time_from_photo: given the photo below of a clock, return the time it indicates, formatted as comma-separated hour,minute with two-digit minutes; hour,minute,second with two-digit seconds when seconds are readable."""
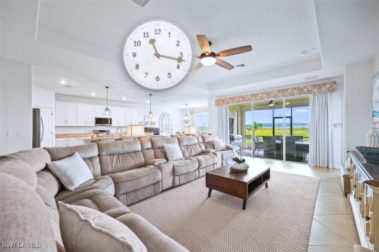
11,17
